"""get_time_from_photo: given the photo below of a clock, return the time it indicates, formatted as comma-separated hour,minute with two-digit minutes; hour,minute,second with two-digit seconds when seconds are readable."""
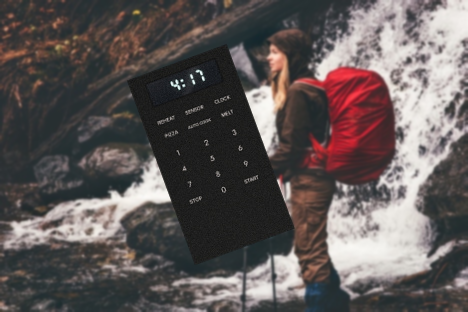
4,17
